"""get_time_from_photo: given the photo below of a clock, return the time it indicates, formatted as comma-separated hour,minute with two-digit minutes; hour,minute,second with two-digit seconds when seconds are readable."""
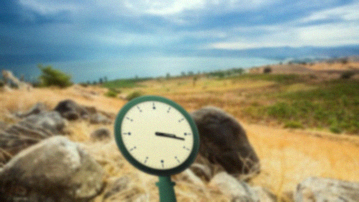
3,17
